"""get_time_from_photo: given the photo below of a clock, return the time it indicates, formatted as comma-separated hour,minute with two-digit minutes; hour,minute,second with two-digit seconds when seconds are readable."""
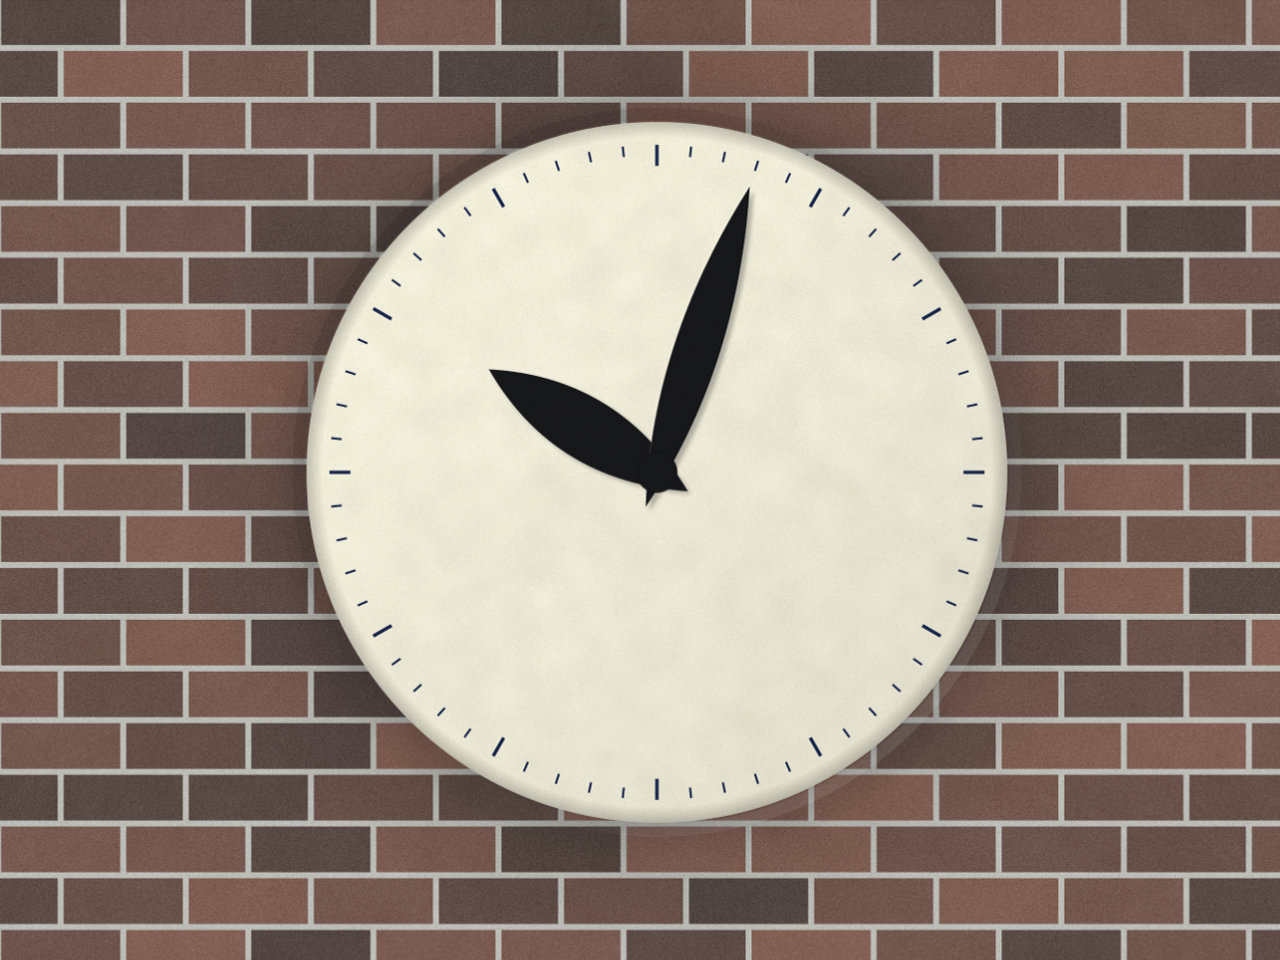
10,03
